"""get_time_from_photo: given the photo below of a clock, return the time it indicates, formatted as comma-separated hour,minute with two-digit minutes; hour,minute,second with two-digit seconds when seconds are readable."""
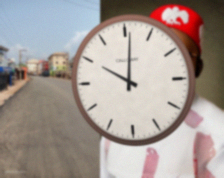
10,01
